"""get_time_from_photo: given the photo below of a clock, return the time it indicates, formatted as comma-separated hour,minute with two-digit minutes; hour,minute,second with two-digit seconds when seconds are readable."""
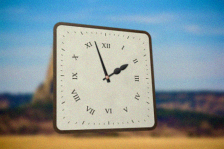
1,57
